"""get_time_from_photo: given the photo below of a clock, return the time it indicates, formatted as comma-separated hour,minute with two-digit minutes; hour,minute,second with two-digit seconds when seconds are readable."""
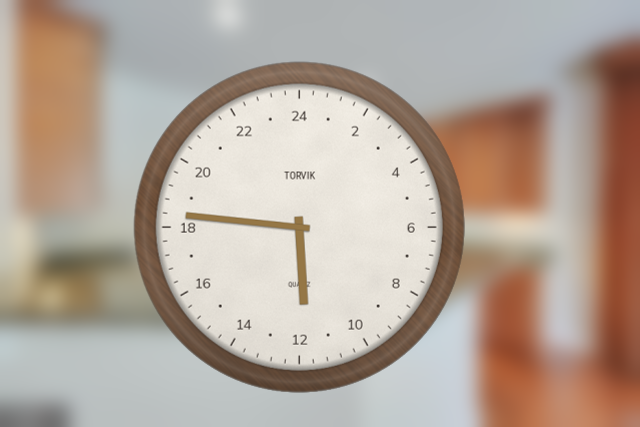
11,46
